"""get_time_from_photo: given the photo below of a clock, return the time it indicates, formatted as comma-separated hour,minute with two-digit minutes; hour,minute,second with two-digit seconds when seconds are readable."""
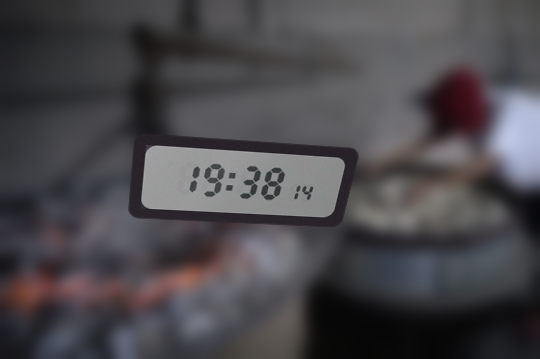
19,38,14
